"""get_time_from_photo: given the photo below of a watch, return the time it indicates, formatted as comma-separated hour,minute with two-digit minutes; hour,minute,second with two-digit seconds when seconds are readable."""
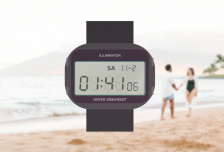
1,41,06
